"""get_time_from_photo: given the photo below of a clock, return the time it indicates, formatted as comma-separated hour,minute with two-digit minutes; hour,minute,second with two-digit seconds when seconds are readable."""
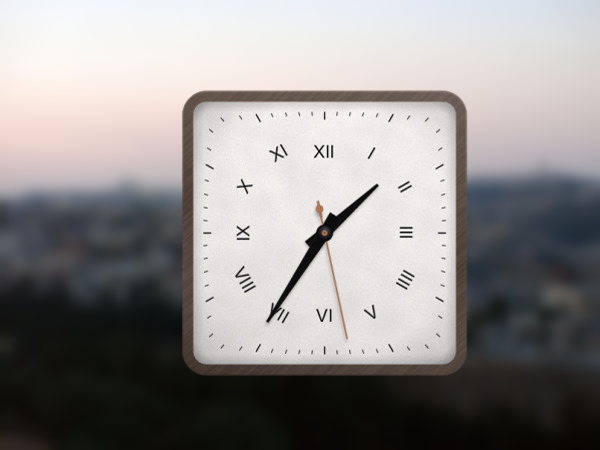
1,35,28
